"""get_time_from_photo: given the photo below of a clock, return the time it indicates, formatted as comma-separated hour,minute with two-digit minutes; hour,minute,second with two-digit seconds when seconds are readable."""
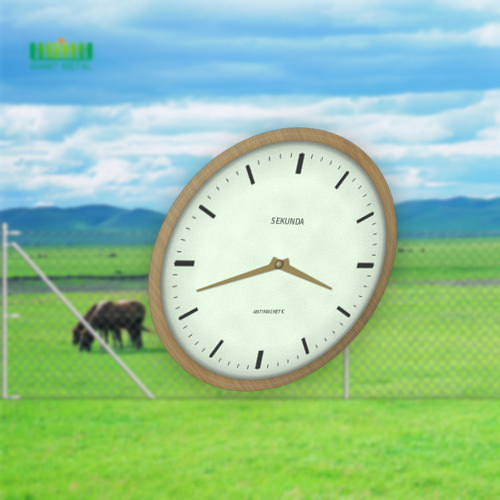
3,42
